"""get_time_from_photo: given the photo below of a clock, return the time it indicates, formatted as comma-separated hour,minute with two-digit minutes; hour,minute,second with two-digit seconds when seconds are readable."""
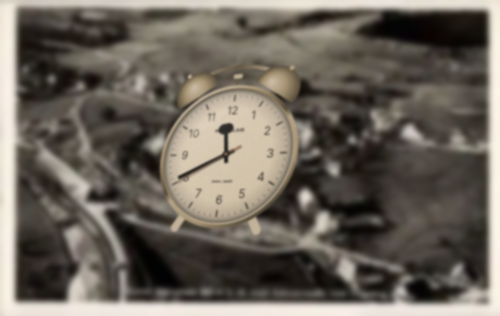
11,40,40
